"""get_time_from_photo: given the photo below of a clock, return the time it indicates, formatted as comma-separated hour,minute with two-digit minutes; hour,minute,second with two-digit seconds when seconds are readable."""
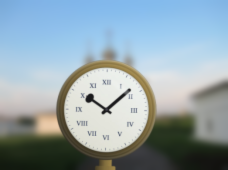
10,08
